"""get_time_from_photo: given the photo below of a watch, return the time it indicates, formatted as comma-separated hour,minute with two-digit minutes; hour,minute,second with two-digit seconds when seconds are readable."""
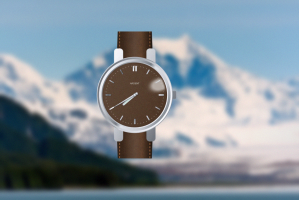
7,40
